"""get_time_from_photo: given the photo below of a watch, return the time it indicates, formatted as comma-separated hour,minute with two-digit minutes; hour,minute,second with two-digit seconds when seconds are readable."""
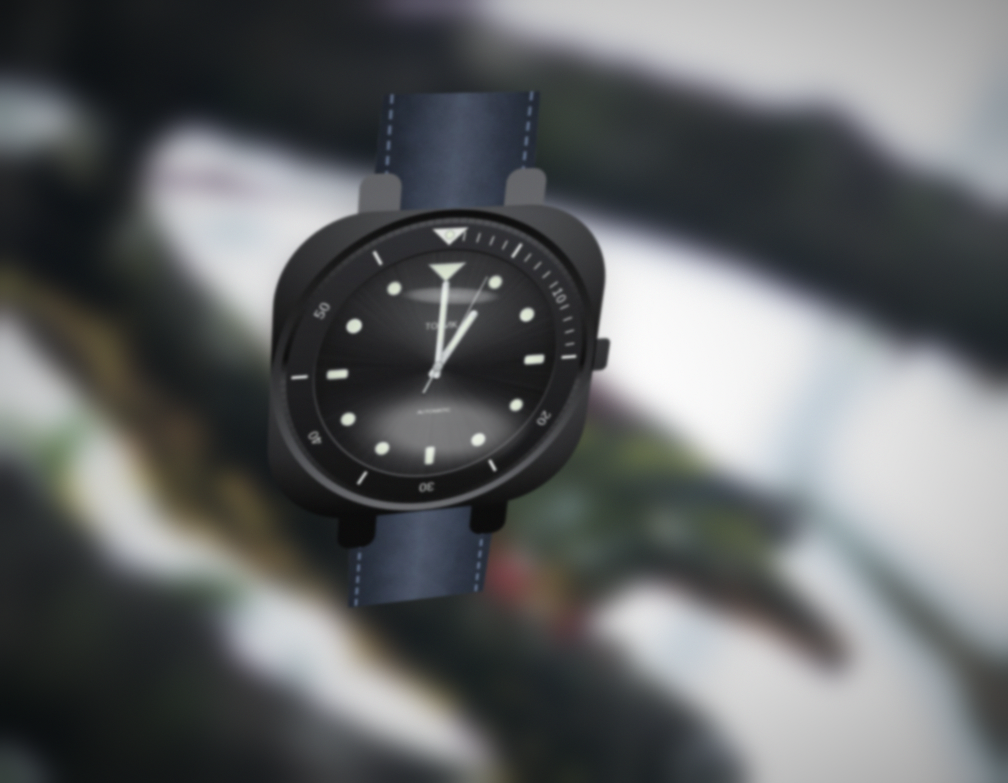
1,00,04
